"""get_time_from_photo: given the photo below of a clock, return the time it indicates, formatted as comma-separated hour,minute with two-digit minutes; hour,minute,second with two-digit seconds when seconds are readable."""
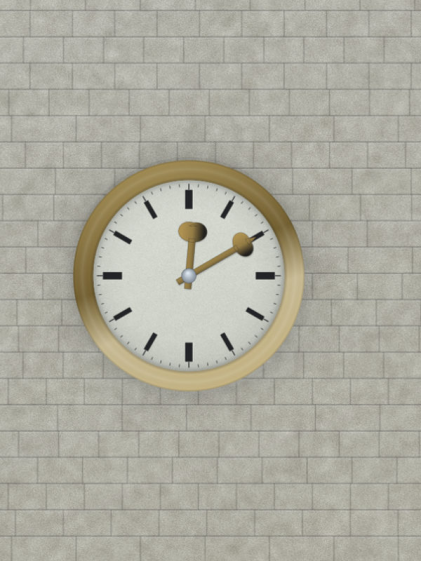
12,10
